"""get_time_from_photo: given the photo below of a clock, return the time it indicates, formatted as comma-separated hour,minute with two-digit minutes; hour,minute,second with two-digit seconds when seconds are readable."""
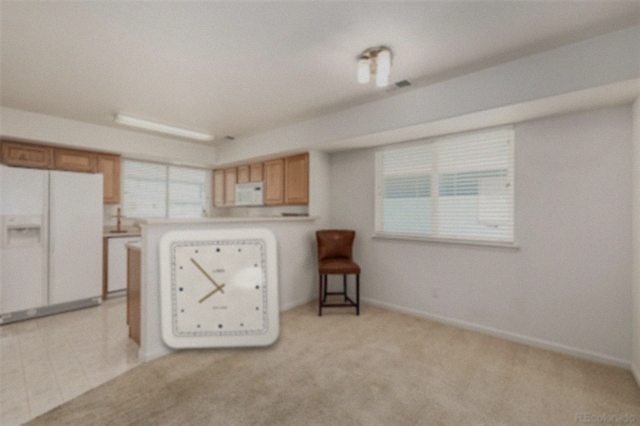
7,53
